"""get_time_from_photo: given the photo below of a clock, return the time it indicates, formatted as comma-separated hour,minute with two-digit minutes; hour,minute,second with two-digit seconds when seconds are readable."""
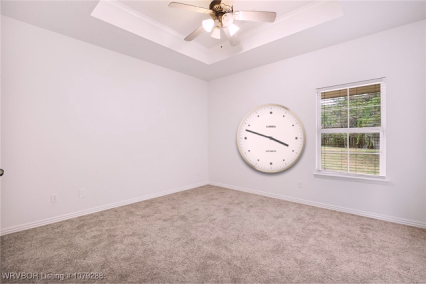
3,48
